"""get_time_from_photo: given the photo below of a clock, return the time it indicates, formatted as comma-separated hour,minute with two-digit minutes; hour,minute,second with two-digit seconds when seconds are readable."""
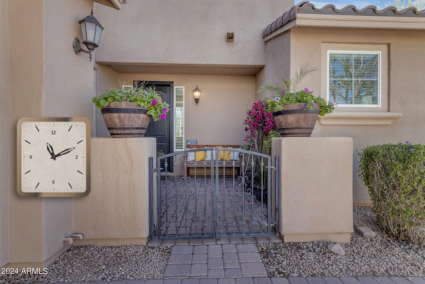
11,11
